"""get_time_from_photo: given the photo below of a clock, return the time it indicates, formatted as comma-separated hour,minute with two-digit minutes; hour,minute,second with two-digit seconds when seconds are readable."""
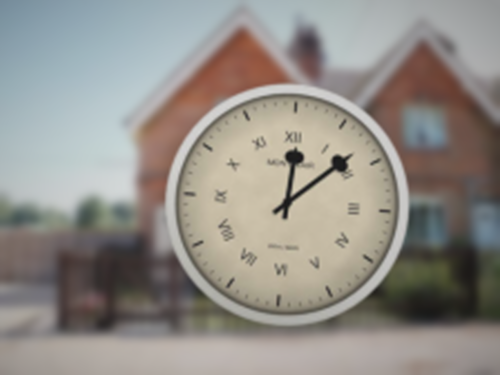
12,08
